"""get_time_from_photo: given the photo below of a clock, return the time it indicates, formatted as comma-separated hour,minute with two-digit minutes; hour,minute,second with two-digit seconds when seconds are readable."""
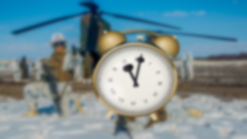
11,01
